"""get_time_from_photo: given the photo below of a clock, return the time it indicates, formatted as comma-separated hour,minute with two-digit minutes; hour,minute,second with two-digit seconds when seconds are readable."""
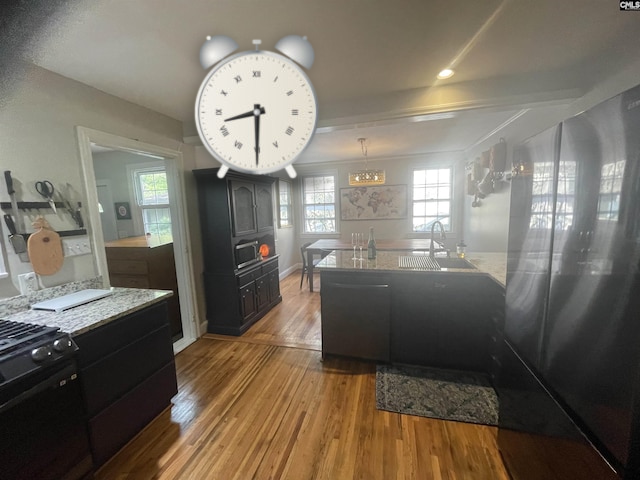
8,30
